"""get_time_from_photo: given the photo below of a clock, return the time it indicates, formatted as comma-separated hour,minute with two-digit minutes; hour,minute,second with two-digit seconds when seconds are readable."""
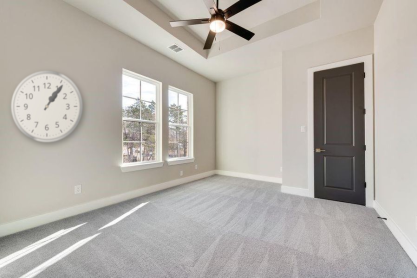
1,06
